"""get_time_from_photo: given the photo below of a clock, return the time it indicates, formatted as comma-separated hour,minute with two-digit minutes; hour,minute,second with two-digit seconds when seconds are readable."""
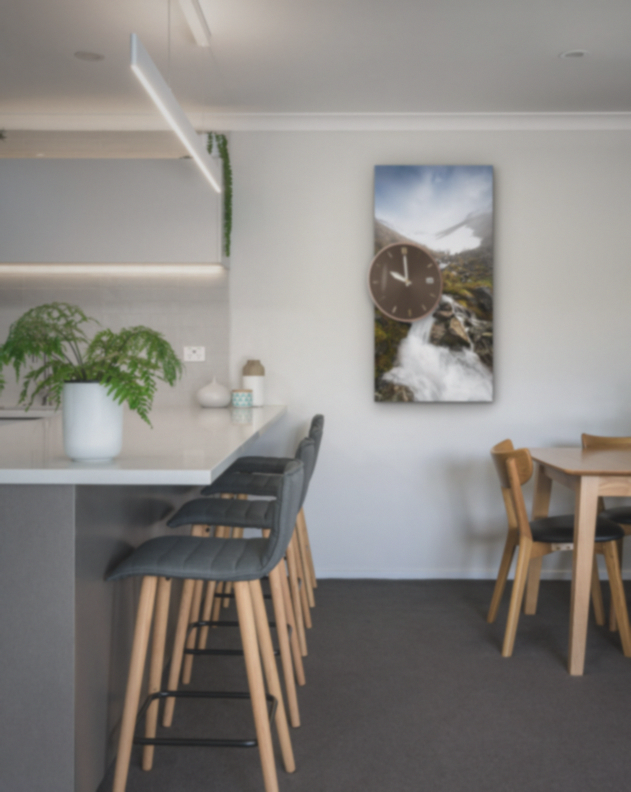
10,00
